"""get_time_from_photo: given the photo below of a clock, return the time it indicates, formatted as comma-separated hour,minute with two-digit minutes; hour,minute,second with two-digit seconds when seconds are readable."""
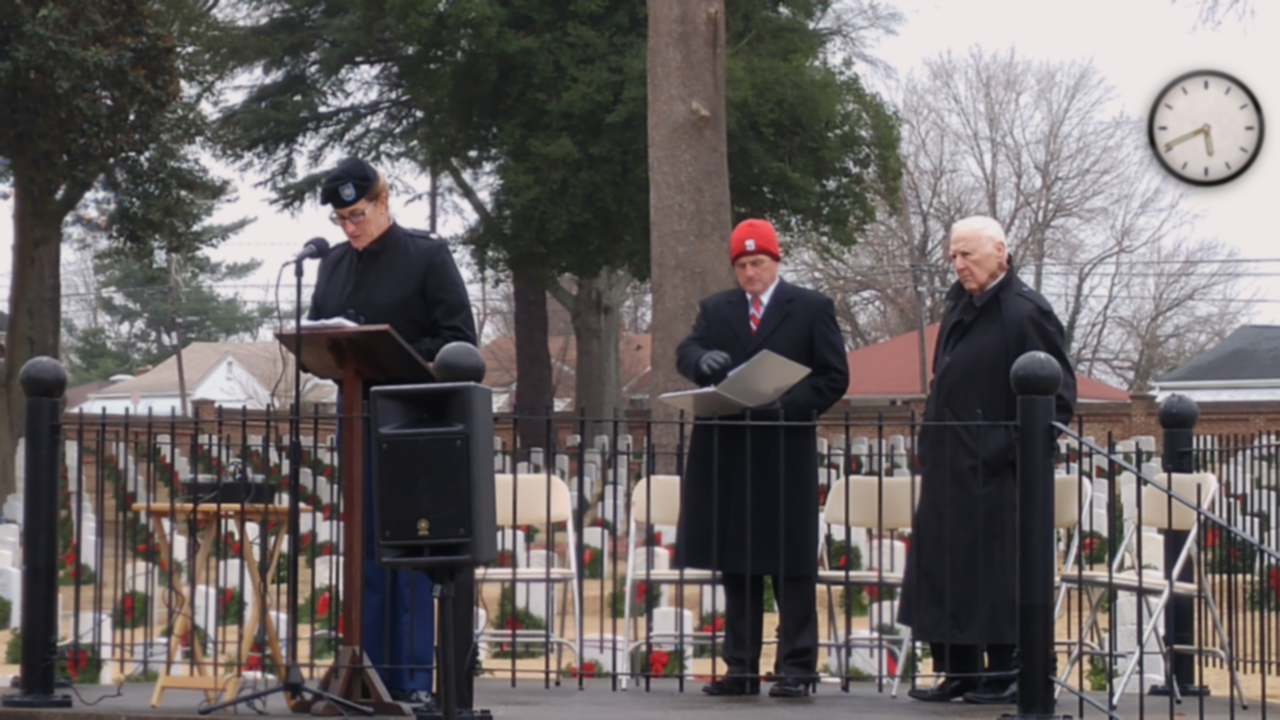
5,41
